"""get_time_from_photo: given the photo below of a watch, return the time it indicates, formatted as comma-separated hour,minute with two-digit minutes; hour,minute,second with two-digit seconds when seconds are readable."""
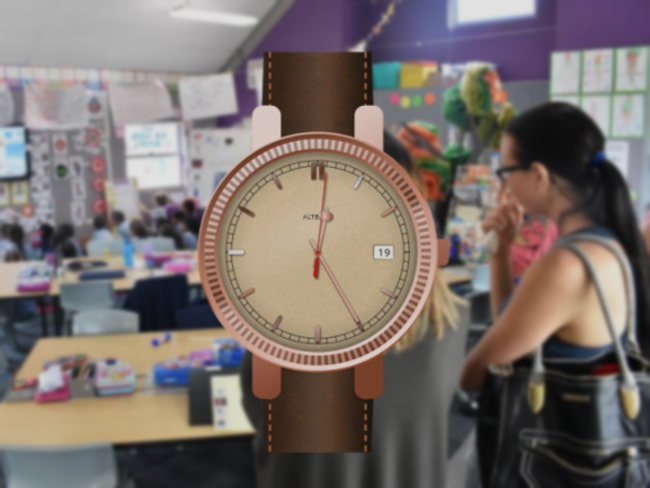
12,25,01
